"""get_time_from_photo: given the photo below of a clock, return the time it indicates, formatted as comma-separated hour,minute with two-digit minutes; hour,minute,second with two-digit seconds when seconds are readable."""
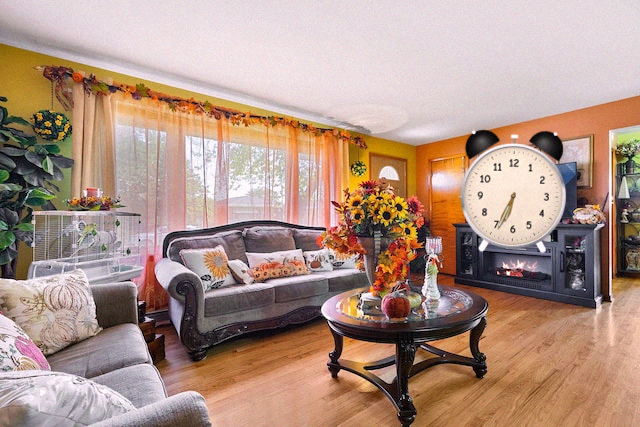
6,34
